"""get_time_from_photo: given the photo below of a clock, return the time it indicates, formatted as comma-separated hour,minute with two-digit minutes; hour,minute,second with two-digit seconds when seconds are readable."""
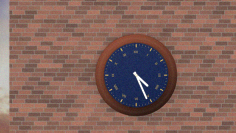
4,26
